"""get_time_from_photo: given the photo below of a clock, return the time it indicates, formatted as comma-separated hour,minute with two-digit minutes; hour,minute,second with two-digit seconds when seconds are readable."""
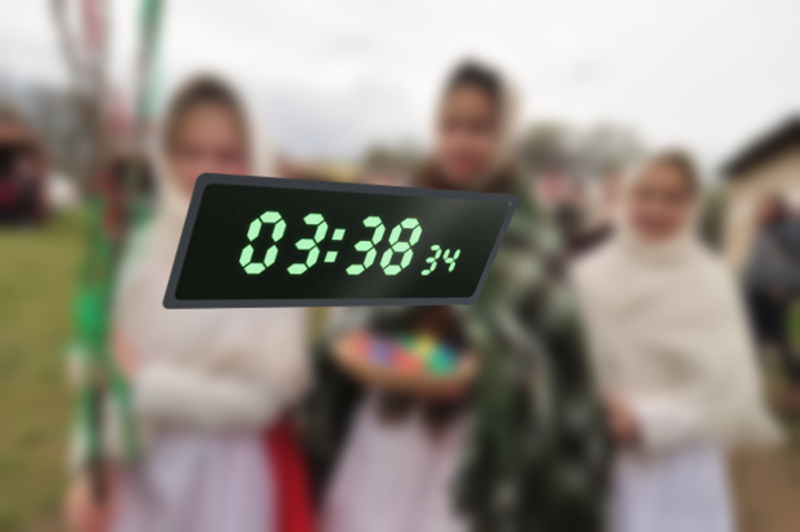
3,38,34
